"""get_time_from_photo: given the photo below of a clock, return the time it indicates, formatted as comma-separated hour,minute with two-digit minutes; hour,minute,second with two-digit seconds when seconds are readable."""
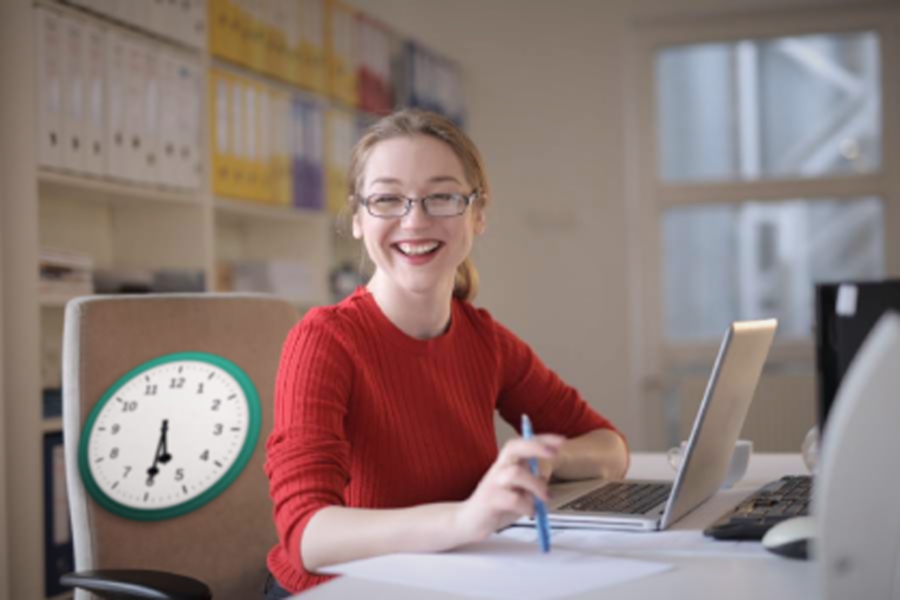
5,30
